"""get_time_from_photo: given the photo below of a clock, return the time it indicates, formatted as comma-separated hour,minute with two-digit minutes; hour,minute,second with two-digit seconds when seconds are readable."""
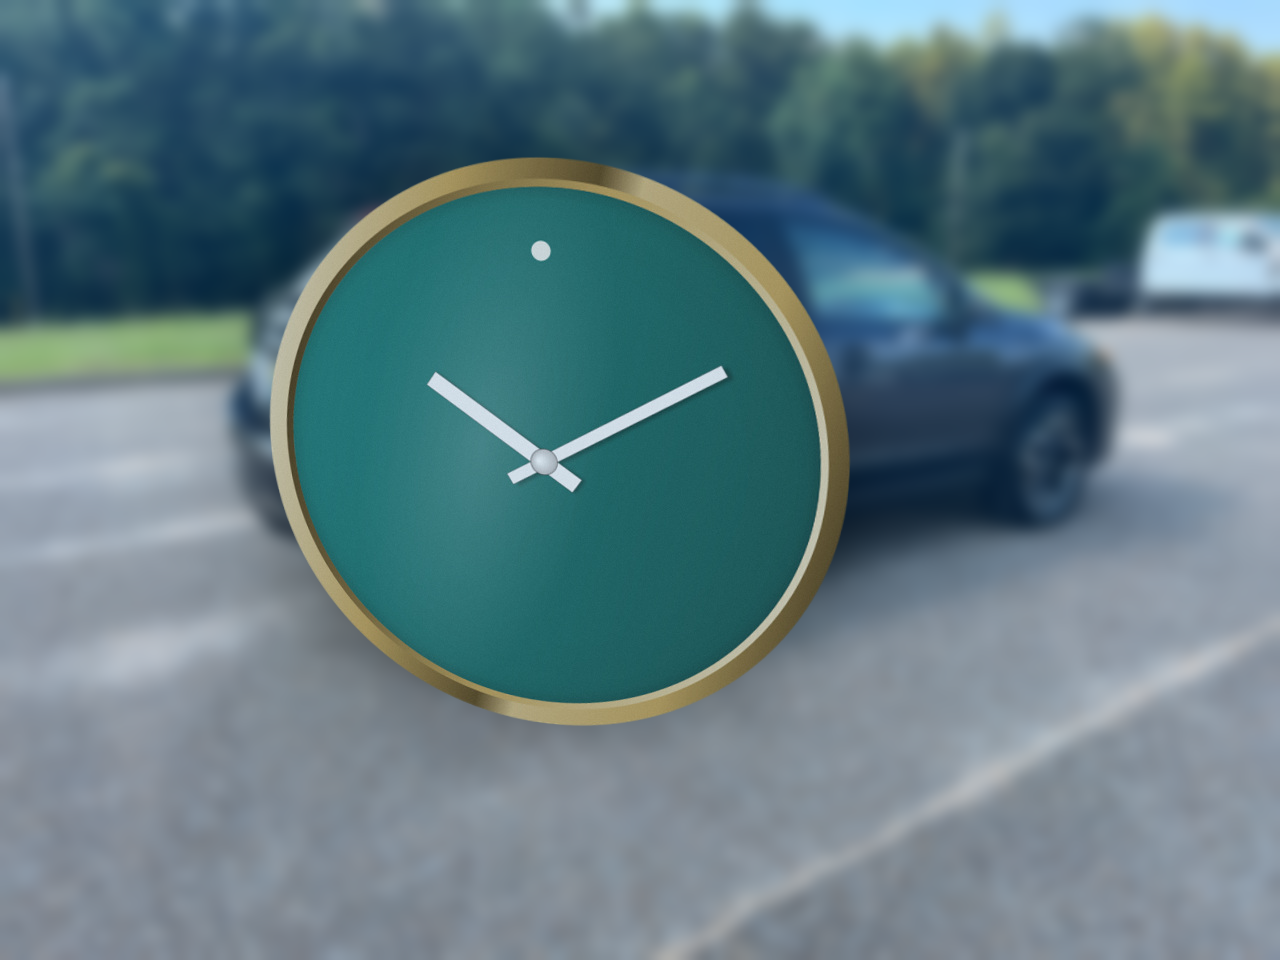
10,10
